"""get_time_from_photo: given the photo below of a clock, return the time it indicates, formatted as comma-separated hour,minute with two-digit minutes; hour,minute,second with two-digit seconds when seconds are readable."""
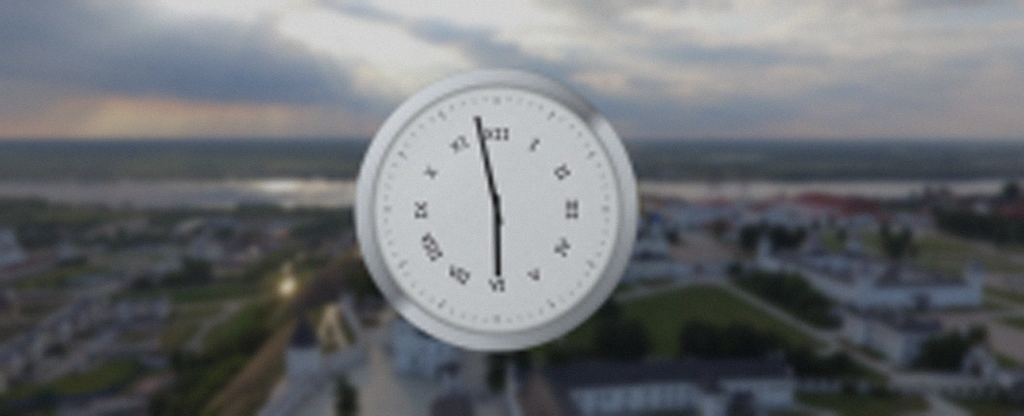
5,58
